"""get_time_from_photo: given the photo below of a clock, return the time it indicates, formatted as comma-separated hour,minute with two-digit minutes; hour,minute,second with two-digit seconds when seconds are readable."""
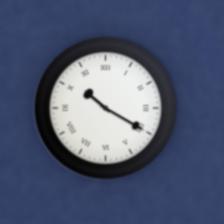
10,20
